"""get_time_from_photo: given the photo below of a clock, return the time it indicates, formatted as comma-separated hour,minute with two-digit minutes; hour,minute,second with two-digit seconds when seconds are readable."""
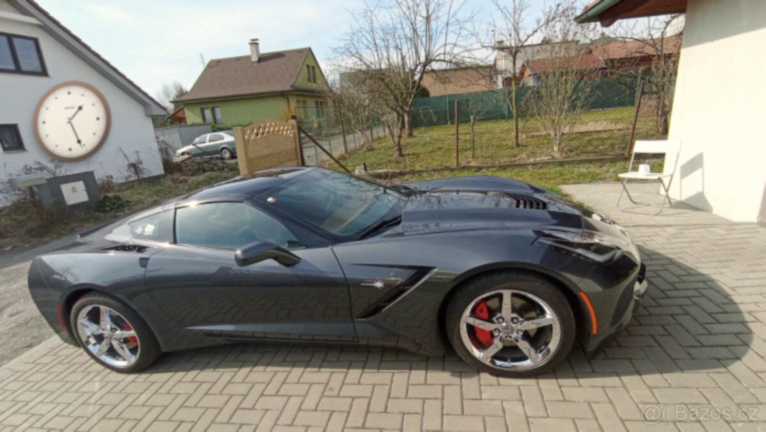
1,26
